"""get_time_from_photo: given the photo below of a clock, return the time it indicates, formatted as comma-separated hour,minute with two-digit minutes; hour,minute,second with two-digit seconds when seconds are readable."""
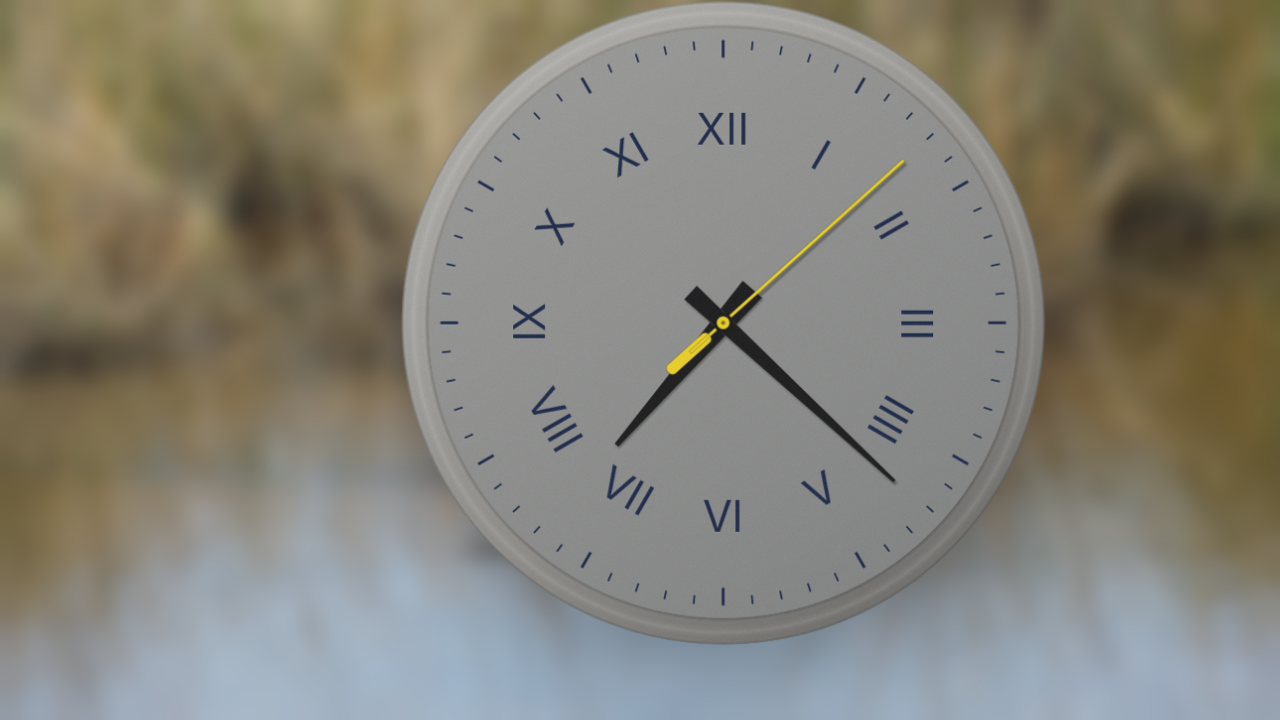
7,22,08
